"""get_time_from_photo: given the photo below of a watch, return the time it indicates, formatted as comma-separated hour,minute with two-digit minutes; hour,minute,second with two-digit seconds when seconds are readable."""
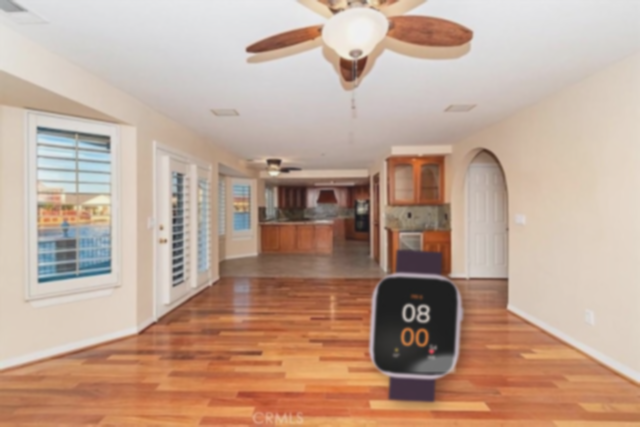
8,00
